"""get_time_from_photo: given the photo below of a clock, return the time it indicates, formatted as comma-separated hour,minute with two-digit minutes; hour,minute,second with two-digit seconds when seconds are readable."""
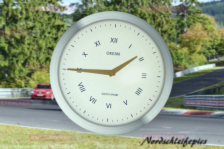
1,45
